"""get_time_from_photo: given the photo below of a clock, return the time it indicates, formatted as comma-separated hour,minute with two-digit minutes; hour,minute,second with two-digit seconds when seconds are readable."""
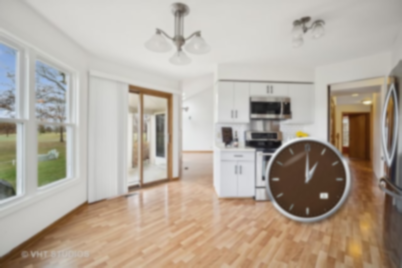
1,00
